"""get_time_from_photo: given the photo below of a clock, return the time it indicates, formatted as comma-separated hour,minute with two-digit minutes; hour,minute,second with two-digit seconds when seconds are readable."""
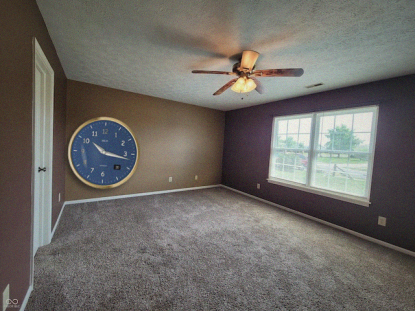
10,17
